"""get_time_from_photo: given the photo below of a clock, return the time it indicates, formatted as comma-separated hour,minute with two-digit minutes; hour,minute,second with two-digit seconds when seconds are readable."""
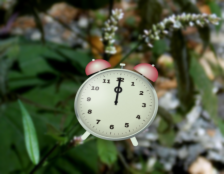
12,00
